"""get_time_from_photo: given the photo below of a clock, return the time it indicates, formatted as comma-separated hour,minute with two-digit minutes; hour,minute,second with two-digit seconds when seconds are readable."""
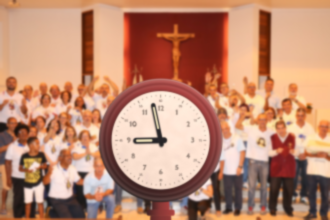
8,58
